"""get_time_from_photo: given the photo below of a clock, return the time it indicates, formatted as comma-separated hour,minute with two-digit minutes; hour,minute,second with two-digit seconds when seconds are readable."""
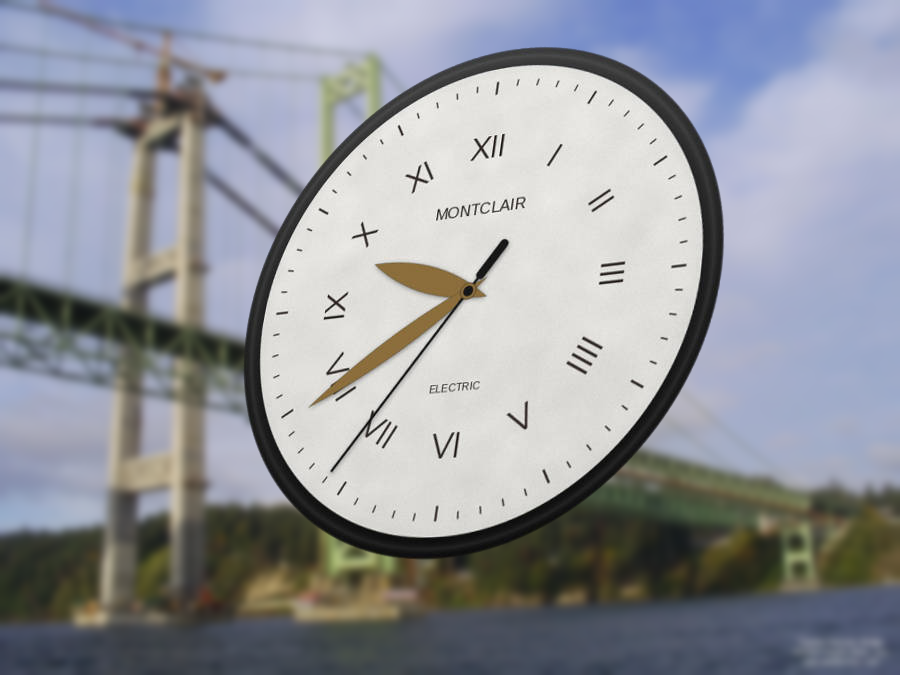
9,39,36
